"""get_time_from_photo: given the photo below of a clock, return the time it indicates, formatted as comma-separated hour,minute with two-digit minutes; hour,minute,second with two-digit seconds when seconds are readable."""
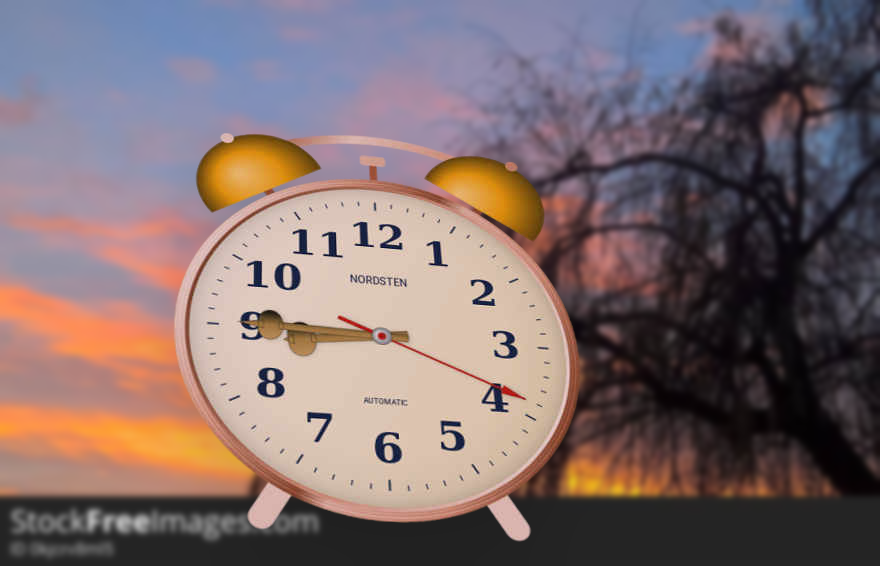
8,45,19
